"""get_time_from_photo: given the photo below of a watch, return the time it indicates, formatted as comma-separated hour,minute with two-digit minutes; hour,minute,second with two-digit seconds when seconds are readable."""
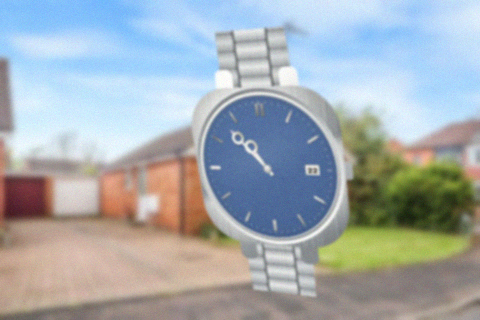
10,53
